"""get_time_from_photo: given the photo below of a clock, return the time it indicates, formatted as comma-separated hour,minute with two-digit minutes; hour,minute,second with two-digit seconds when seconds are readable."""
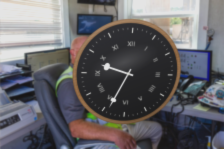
9,34
